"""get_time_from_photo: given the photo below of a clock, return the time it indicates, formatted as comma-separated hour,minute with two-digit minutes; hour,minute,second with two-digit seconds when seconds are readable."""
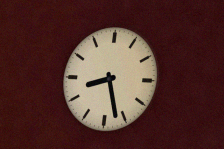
8,27
